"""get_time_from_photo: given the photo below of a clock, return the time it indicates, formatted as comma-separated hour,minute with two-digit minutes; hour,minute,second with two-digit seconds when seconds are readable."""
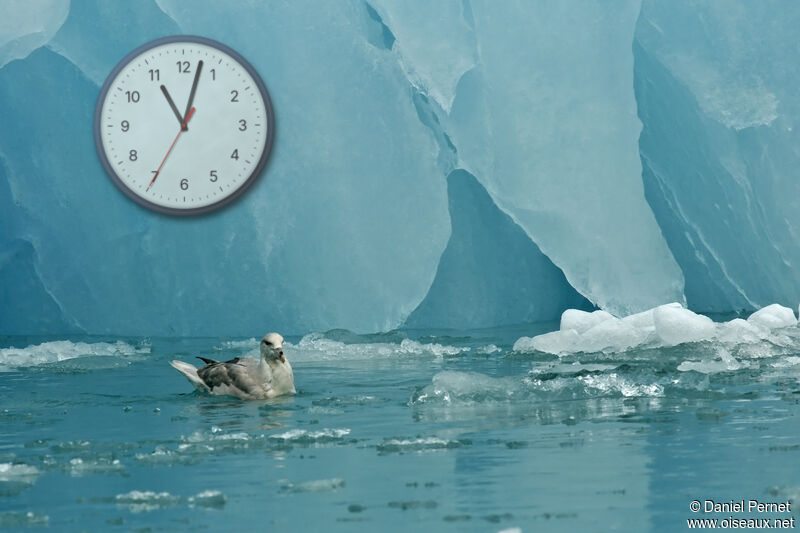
11,02,35
